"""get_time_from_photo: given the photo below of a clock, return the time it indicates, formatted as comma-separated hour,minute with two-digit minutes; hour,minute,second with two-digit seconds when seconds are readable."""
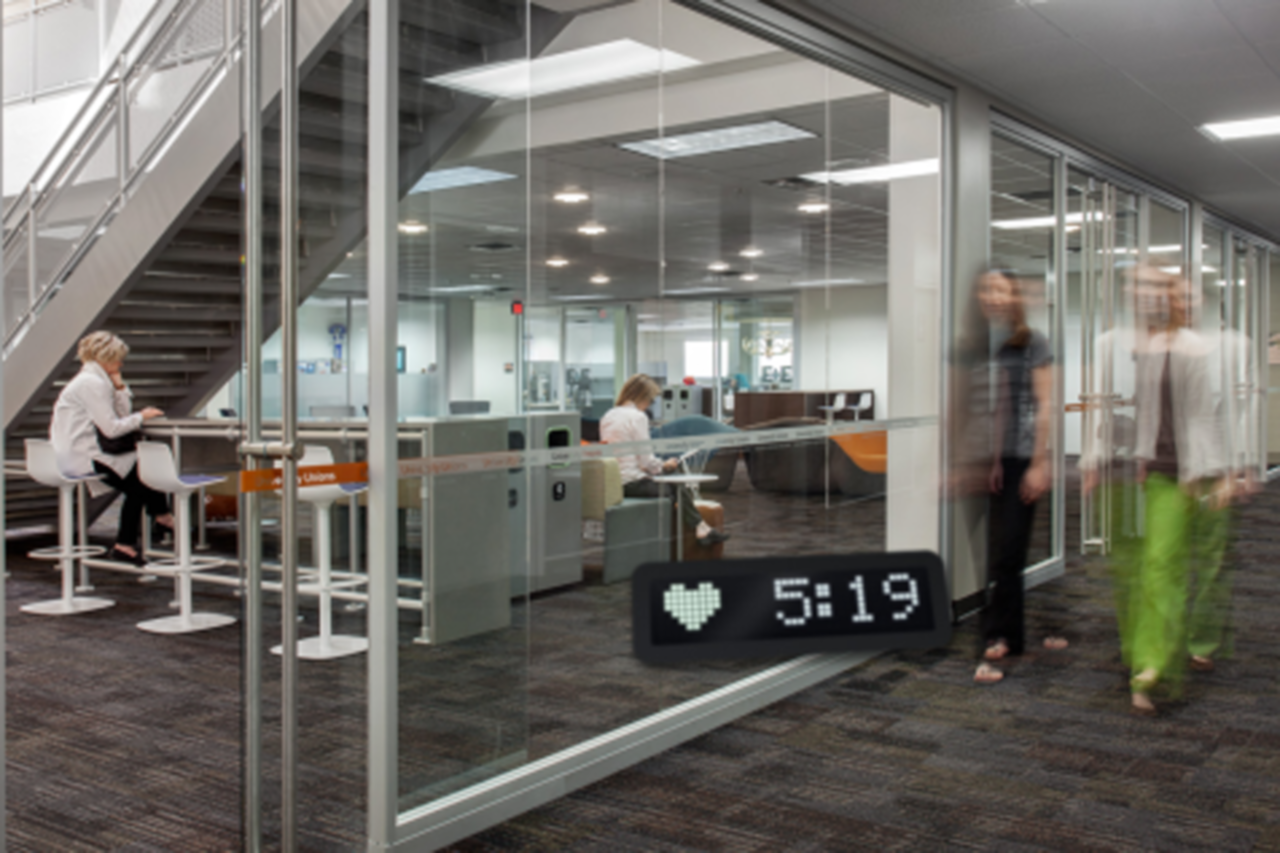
5,19
